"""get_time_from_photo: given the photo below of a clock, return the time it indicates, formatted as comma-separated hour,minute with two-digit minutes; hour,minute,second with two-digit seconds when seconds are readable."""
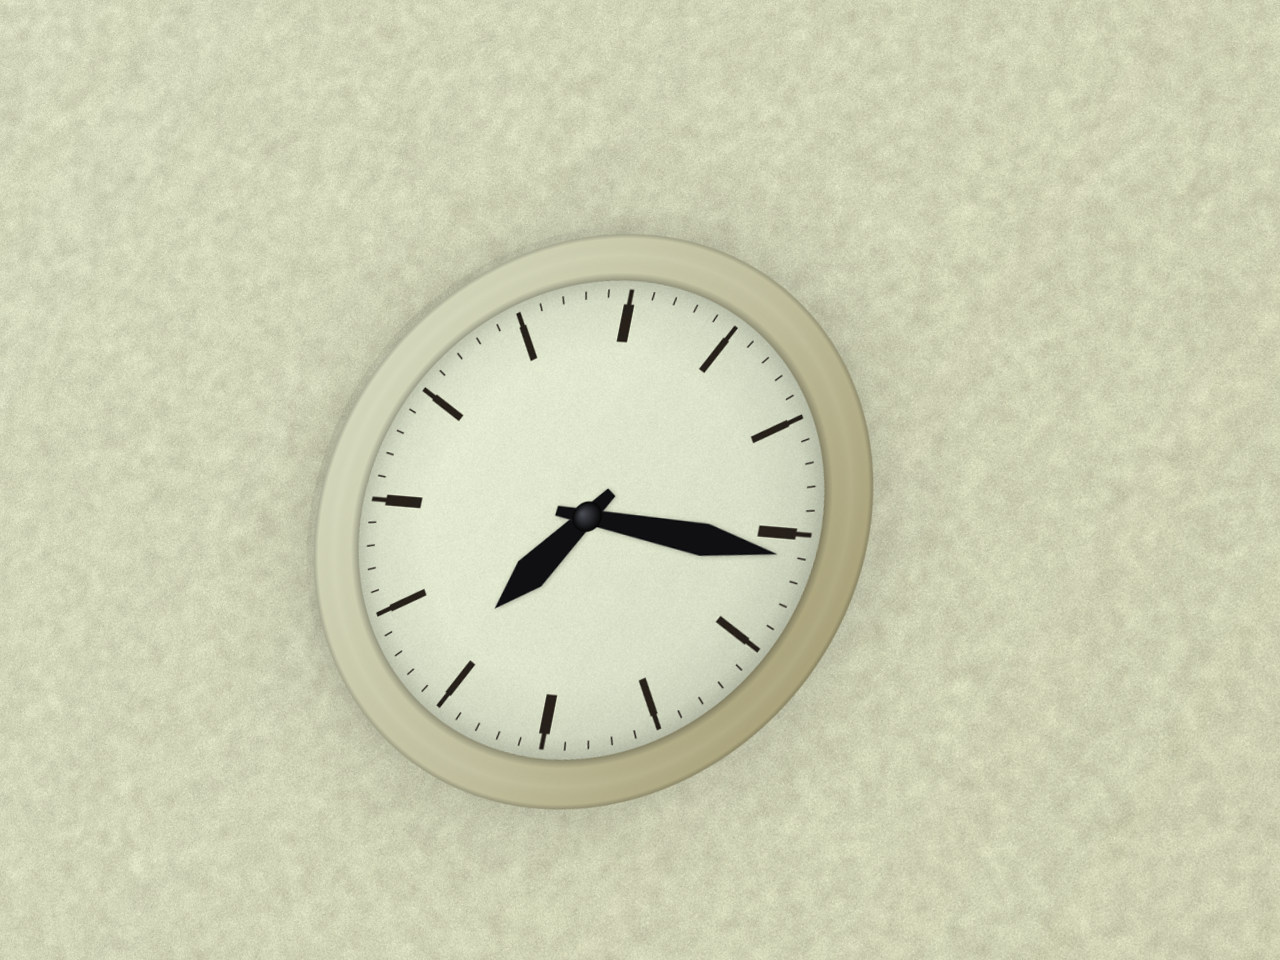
7,16
